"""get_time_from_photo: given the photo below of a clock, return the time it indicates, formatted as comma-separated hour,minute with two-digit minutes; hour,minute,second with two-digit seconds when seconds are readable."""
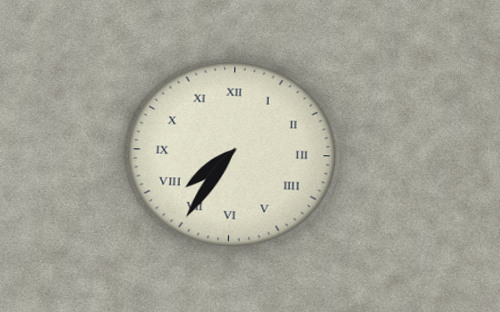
7,35
